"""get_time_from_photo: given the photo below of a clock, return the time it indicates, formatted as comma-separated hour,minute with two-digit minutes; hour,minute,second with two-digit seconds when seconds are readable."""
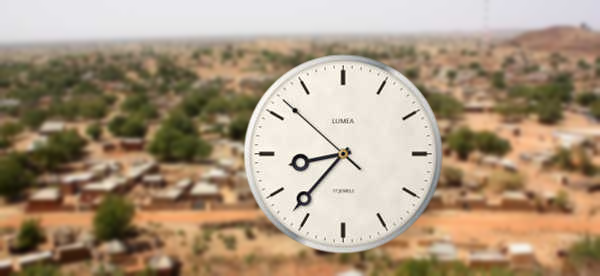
8,36,52
